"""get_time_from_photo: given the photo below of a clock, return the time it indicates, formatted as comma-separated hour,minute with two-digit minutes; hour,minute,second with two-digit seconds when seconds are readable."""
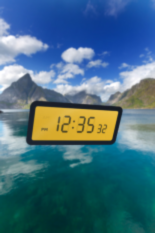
12,35,32
